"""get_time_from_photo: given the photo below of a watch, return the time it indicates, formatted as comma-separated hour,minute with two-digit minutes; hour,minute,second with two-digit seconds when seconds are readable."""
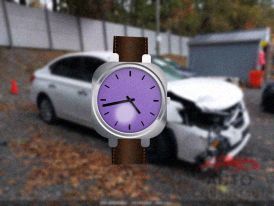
4,43
